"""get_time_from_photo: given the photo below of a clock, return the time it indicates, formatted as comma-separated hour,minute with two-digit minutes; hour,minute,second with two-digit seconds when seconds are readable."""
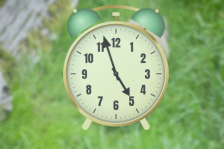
4,57
